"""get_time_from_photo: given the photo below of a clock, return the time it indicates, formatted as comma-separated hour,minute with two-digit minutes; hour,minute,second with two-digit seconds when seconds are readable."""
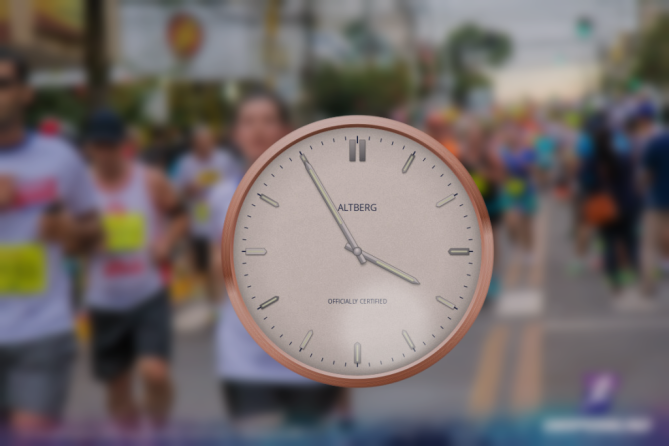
3,55
